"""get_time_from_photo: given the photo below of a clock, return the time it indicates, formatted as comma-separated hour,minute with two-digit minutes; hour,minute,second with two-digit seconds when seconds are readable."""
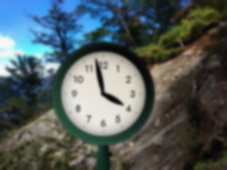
3,58
